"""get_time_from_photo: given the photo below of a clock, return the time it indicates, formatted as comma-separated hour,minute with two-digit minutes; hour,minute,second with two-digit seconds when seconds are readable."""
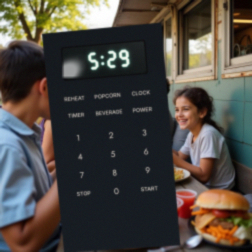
5,29
